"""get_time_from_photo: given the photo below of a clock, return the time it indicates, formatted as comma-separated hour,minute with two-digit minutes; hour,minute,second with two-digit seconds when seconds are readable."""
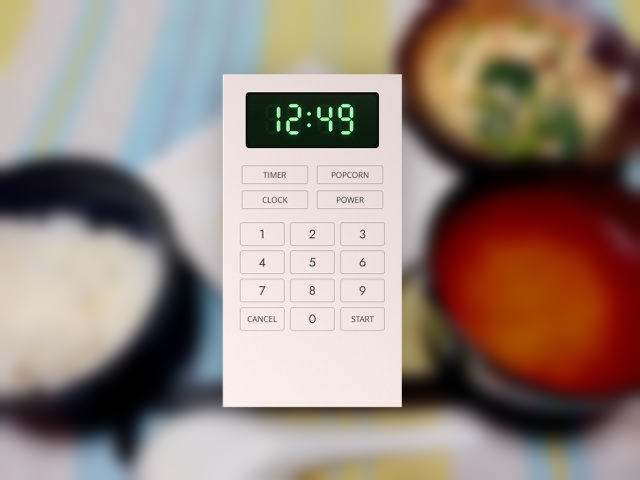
12,49
